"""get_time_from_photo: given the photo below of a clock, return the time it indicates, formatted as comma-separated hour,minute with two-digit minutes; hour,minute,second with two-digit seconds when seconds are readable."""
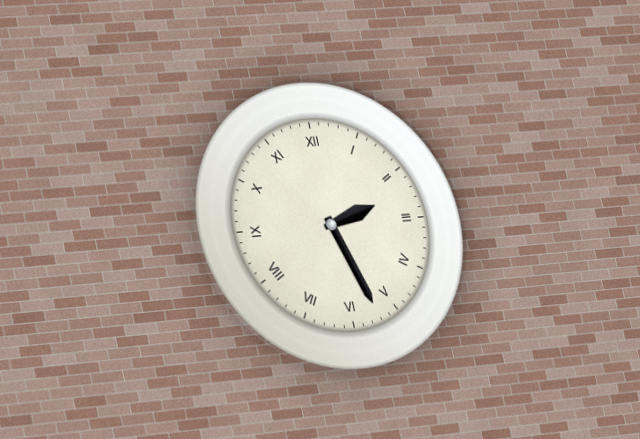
2,27
